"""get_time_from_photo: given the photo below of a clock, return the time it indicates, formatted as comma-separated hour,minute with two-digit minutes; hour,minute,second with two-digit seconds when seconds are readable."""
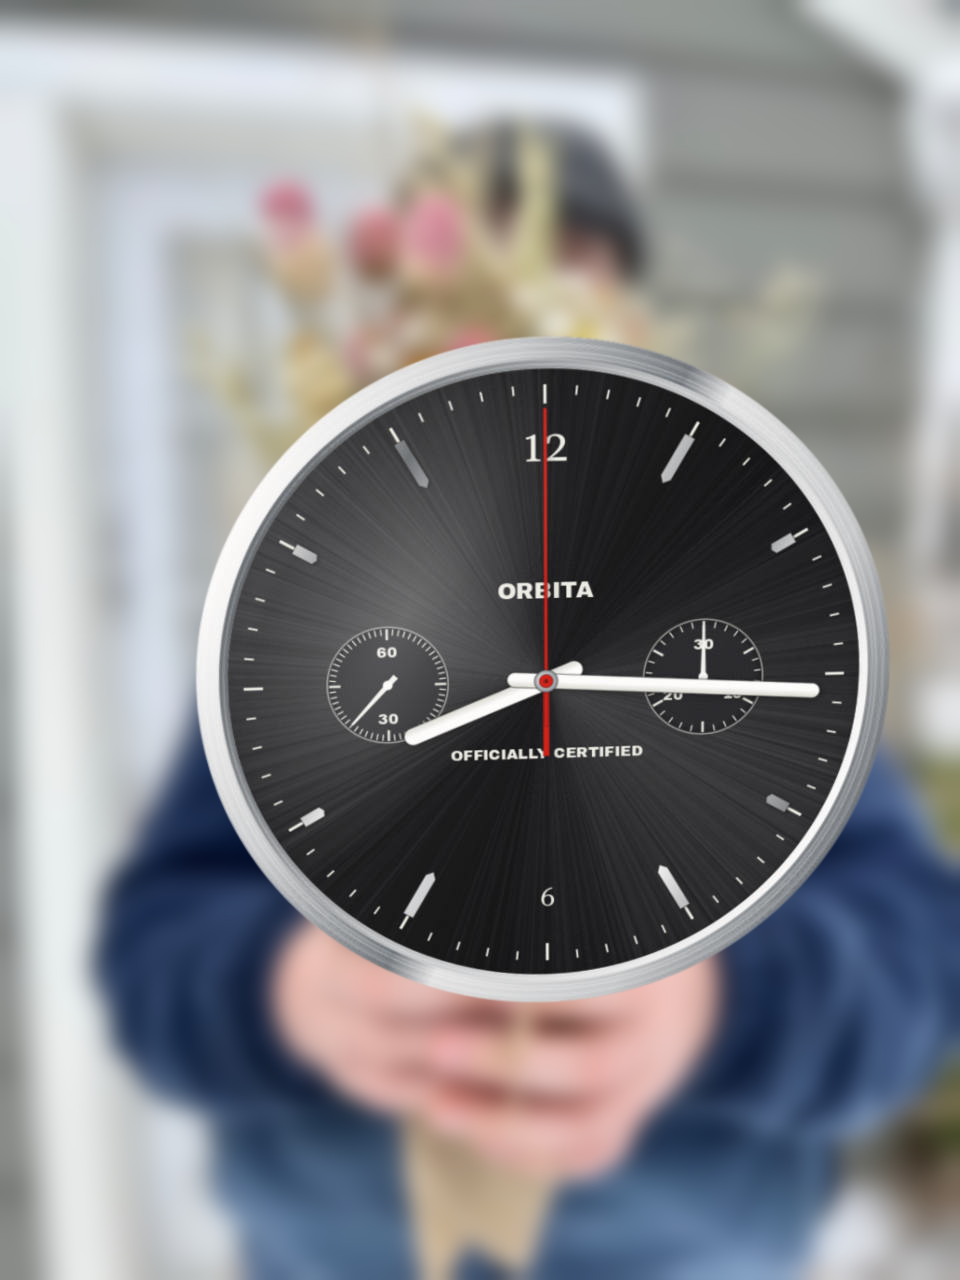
8,15,37
